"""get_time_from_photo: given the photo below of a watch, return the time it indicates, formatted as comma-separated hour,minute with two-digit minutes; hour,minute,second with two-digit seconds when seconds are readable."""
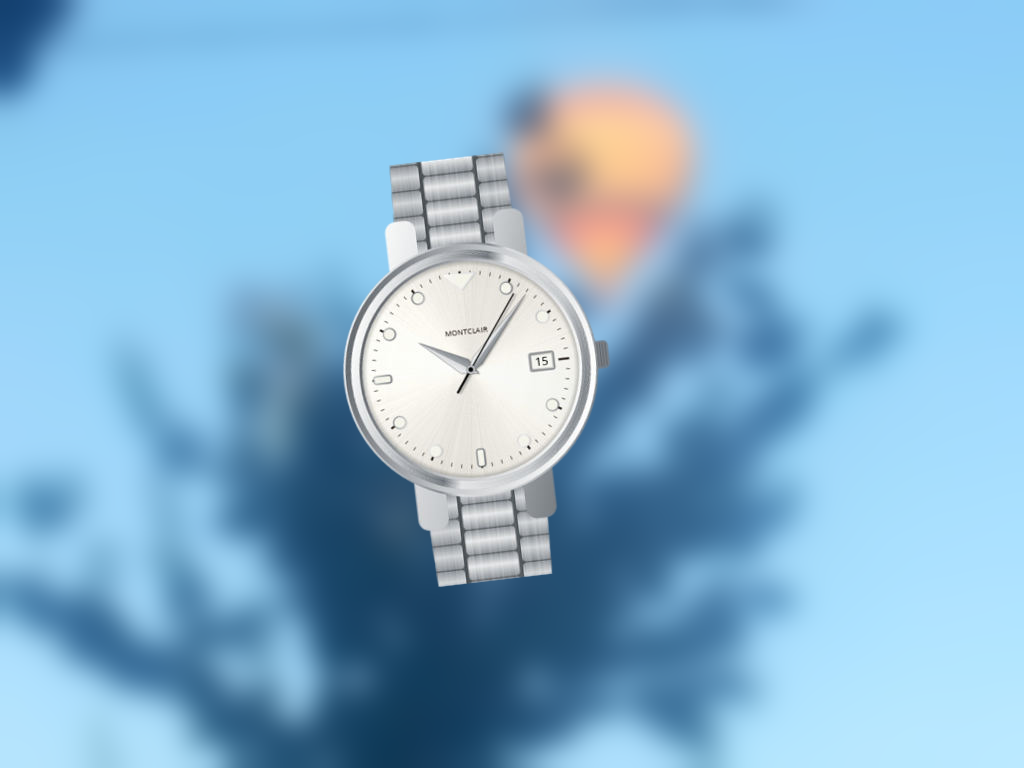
10,07,06
